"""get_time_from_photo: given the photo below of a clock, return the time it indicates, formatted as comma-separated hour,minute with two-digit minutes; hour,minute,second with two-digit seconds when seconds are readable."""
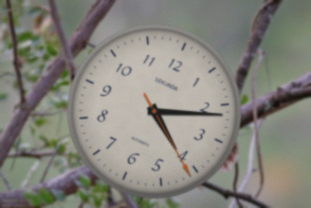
4,11,21
